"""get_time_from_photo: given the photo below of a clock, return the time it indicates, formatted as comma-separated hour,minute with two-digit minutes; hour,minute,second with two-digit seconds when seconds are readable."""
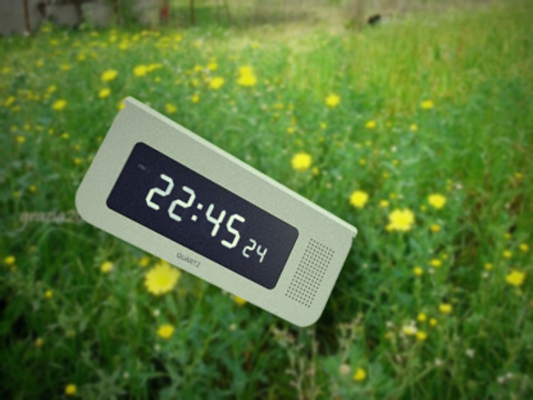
22,45,24
